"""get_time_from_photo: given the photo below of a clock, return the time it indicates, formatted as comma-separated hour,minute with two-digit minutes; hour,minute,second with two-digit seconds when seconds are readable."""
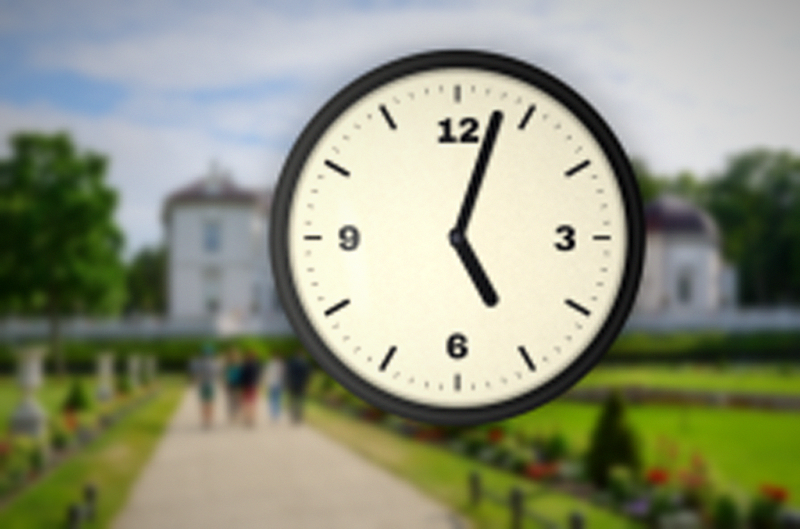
5,03
